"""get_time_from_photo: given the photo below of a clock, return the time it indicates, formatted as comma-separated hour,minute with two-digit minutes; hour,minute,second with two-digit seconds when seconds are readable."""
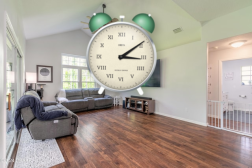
3,09
